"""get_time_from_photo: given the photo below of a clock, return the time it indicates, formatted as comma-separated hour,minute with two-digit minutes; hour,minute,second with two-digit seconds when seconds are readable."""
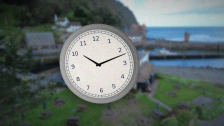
10,12
